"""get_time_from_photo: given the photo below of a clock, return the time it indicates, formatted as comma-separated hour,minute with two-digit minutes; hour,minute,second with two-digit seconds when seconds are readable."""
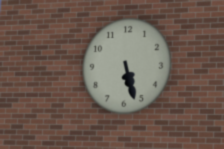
5,27
